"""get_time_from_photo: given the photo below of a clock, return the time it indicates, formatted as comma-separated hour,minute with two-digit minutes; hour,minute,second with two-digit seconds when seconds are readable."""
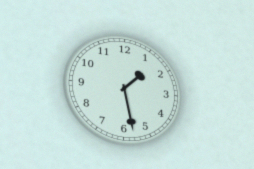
1,28
